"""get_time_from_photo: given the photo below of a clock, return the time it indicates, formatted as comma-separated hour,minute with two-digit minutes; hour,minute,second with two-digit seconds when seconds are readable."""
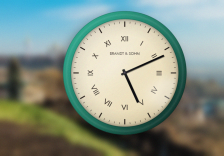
5,11
